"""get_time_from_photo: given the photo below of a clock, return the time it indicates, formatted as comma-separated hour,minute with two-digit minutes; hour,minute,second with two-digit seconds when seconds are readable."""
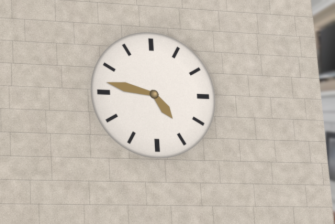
4,47
